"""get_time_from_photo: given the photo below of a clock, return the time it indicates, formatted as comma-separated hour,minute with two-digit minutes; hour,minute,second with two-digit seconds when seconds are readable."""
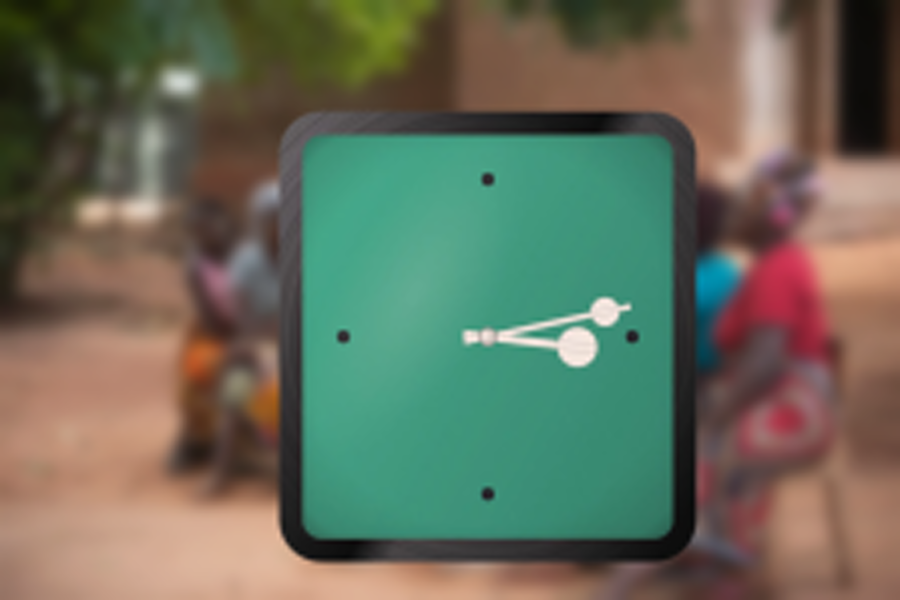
3,13
